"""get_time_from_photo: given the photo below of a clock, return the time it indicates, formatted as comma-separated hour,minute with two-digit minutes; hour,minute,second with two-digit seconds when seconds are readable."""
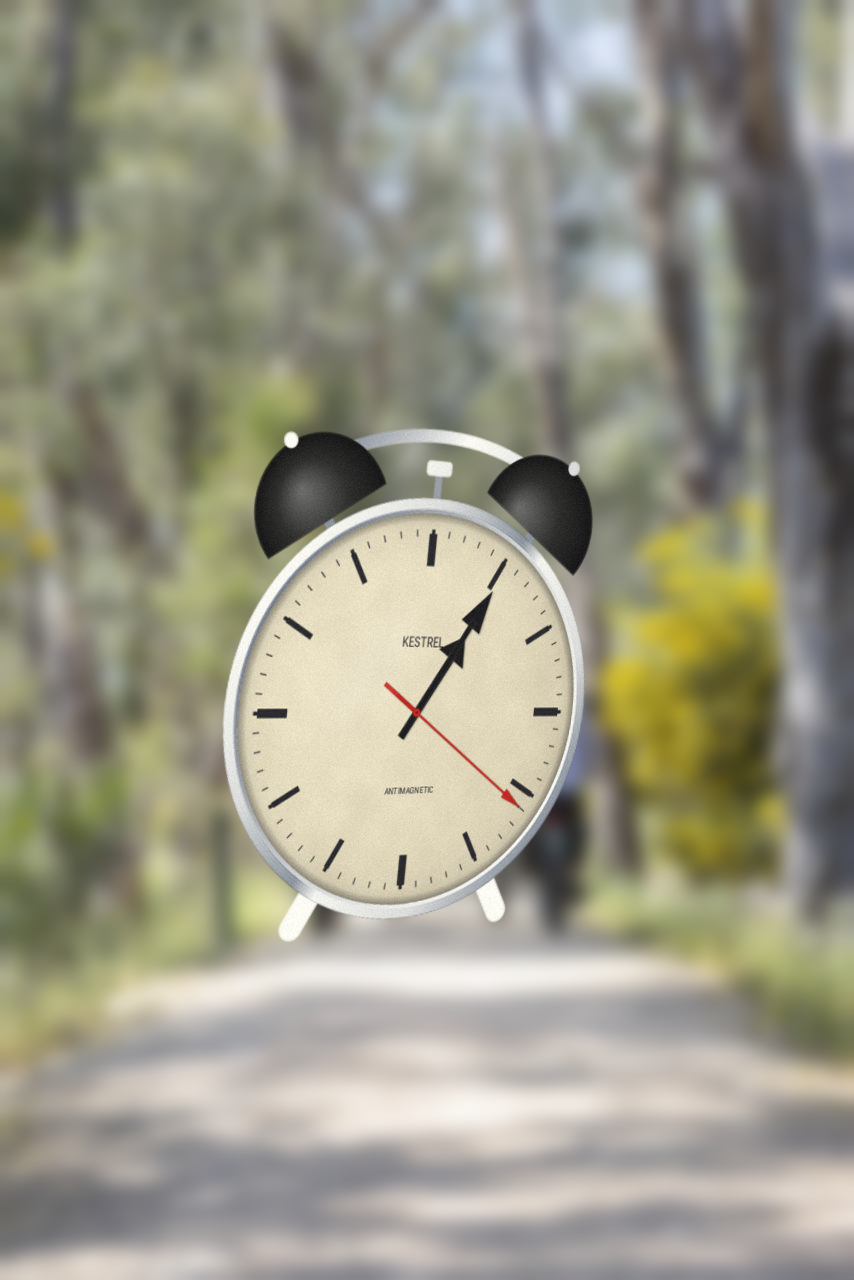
1,05,21
